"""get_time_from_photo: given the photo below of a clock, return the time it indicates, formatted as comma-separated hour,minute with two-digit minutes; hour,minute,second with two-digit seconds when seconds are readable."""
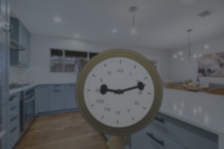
9,12
